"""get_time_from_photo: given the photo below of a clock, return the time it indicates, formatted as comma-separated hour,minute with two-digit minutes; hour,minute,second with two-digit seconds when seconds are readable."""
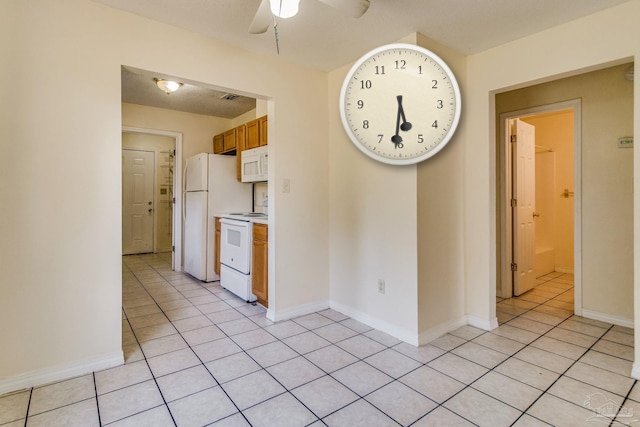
5,31
